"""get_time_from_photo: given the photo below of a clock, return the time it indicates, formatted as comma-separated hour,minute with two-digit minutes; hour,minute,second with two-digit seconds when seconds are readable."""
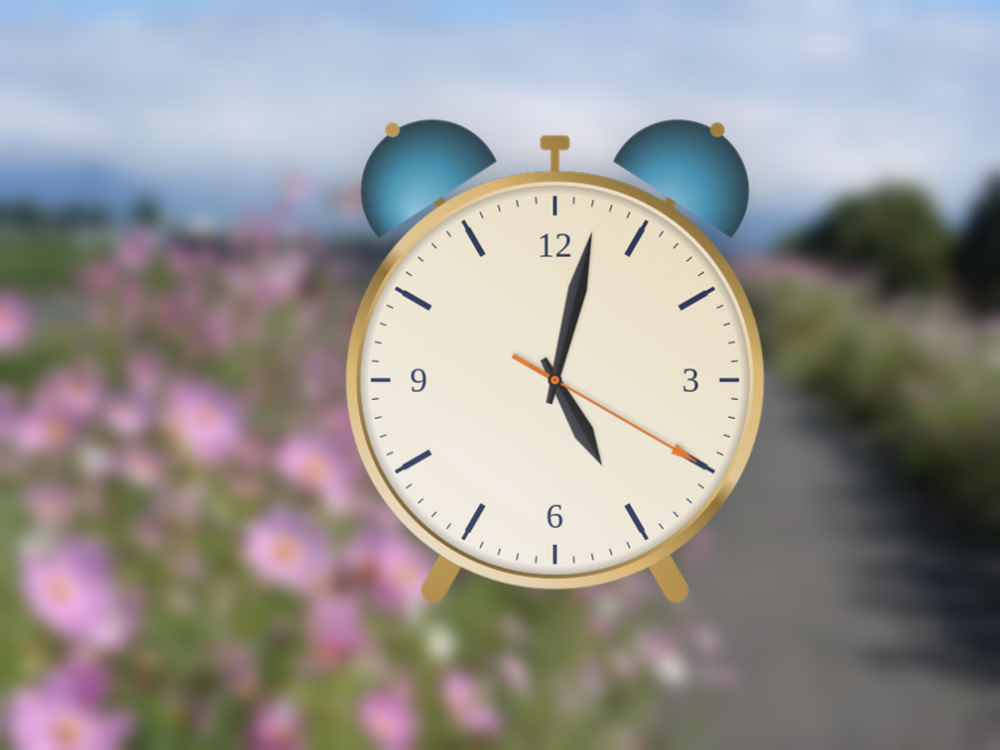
5,02,20
